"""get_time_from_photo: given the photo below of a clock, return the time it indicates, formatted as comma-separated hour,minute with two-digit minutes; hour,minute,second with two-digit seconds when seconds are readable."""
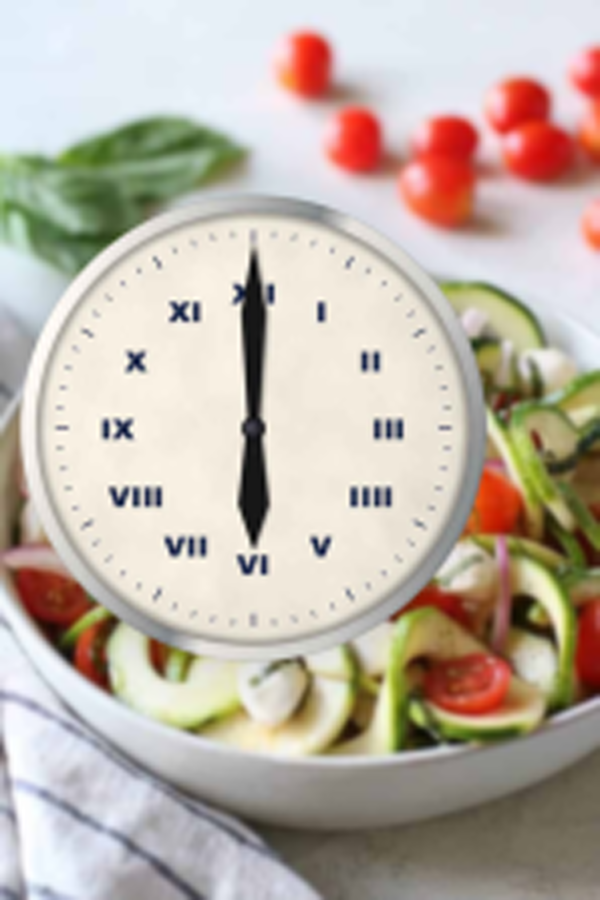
6,00
